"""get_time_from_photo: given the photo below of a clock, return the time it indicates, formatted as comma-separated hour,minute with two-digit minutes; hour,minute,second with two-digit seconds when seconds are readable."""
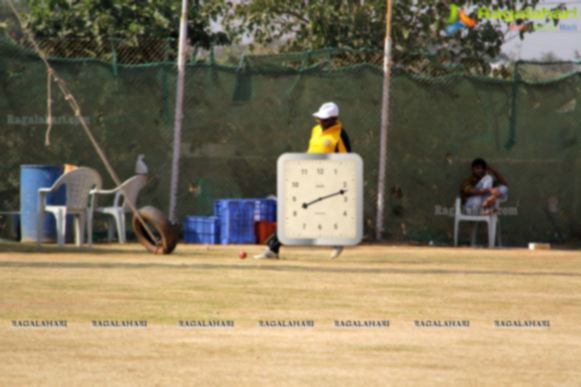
8,12
